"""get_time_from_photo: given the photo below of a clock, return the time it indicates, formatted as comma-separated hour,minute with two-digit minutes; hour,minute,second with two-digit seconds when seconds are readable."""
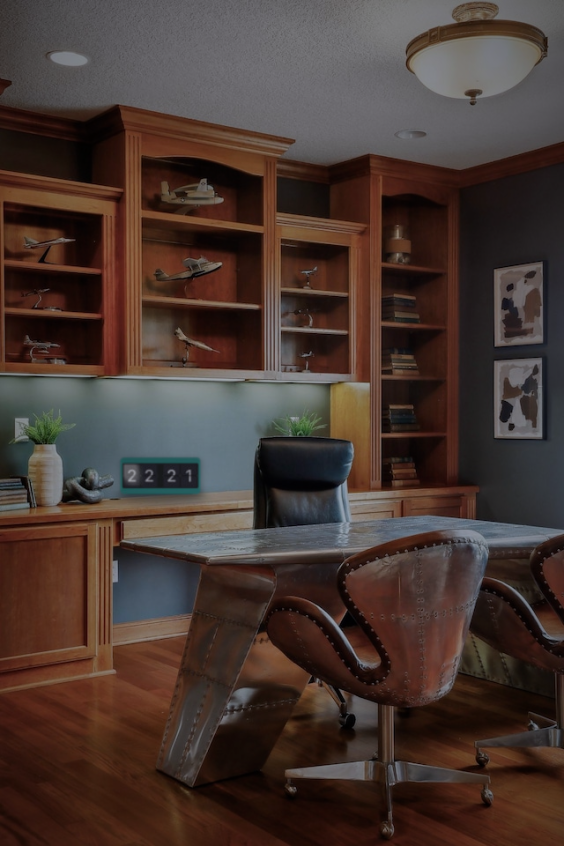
22,21
